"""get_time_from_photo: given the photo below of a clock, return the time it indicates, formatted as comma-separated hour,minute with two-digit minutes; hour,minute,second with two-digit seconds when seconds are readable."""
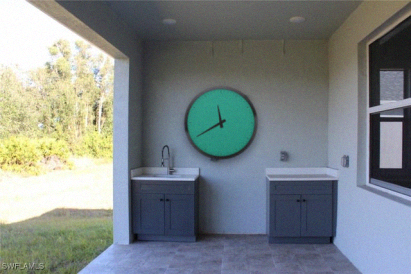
11,40
